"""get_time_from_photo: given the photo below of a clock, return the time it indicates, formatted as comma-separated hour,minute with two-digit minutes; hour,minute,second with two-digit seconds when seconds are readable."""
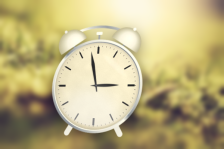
2,58
